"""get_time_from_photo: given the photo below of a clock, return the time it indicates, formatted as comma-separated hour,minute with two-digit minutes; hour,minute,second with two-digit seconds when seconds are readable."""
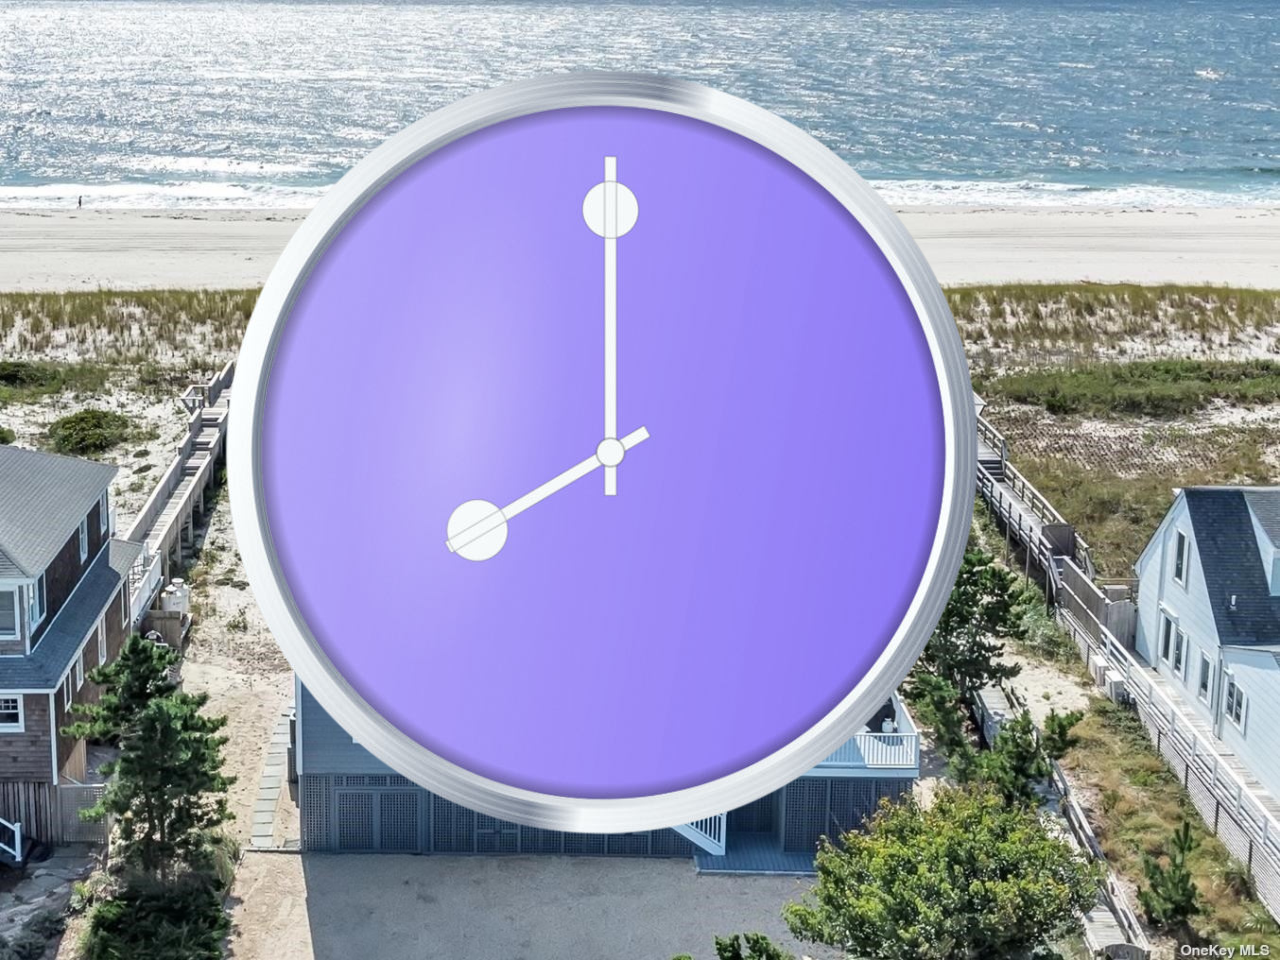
8,00
